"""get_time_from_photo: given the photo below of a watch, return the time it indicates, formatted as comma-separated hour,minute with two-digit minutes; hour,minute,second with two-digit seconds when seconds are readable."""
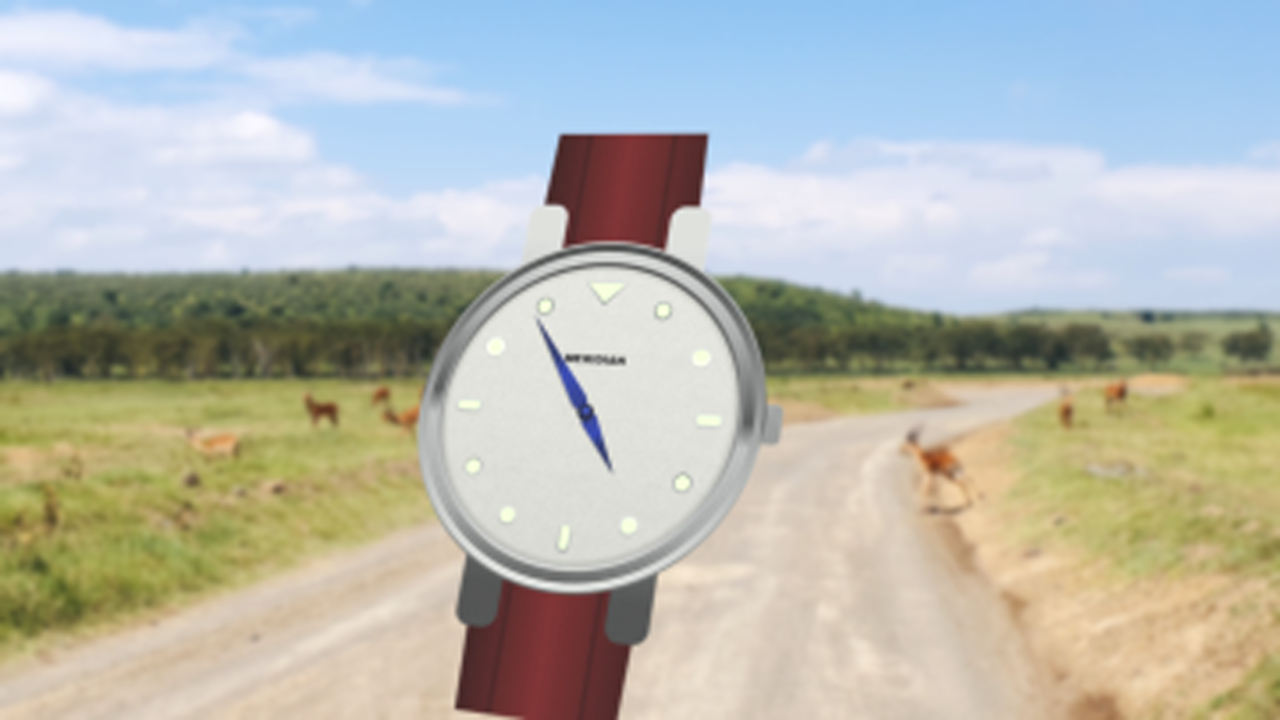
4,54
